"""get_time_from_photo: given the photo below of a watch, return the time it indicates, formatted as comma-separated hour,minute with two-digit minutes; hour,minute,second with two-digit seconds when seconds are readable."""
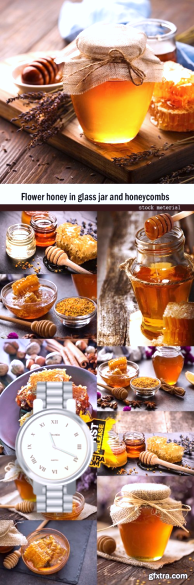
11,19
